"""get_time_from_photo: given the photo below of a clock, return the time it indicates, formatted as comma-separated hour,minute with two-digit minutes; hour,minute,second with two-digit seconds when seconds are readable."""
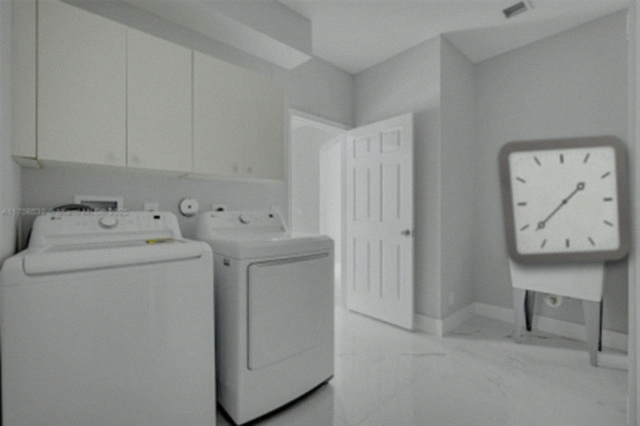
1,38
